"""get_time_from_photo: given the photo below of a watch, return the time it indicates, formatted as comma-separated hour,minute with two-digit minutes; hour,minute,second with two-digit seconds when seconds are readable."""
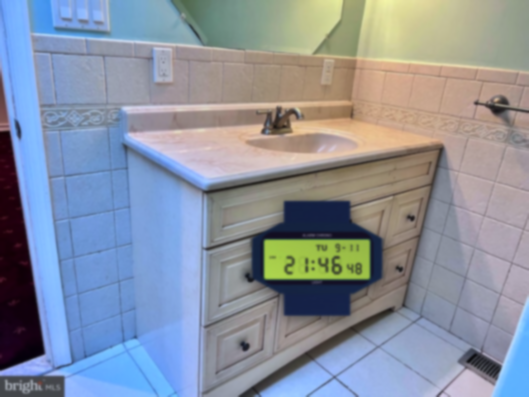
21,46,48
